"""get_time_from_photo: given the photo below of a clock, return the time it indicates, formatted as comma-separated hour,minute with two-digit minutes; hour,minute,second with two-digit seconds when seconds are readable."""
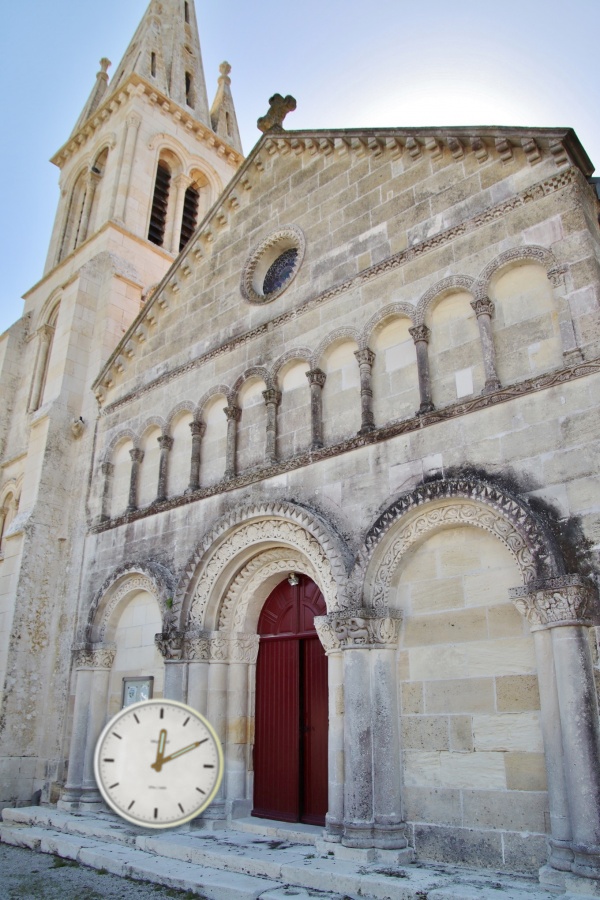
12,10
